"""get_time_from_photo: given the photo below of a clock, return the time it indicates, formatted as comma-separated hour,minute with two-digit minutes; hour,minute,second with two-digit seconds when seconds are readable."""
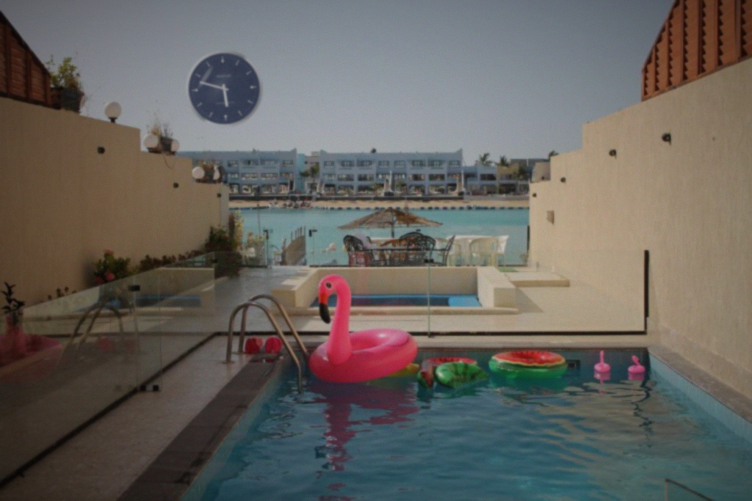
5,48
